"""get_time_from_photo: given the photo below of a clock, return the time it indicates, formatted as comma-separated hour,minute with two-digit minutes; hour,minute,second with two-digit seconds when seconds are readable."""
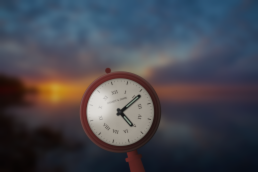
5,11
